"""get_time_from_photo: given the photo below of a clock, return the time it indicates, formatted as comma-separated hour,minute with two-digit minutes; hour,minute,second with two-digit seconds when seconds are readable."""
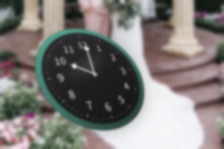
10,01
